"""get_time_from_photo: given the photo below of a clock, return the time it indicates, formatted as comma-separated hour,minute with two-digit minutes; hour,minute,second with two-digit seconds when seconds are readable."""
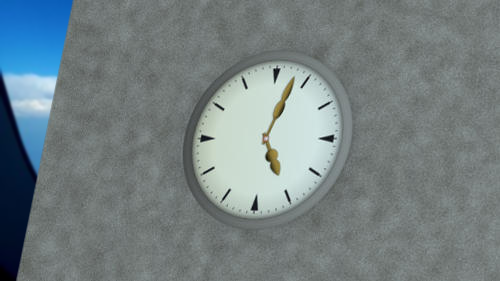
5,03
